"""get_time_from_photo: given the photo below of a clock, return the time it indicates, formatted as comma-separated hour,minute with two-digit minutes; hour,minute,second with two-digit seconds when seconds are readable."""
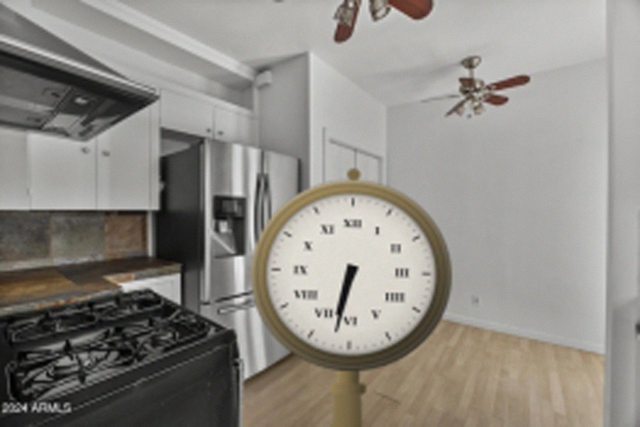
6,32
